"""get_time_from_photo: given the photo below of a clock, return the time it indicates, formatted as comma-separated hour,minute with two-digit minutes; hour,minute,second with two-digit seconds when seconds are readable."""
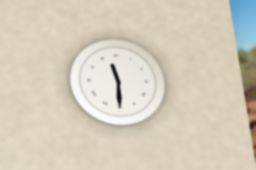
11,30
